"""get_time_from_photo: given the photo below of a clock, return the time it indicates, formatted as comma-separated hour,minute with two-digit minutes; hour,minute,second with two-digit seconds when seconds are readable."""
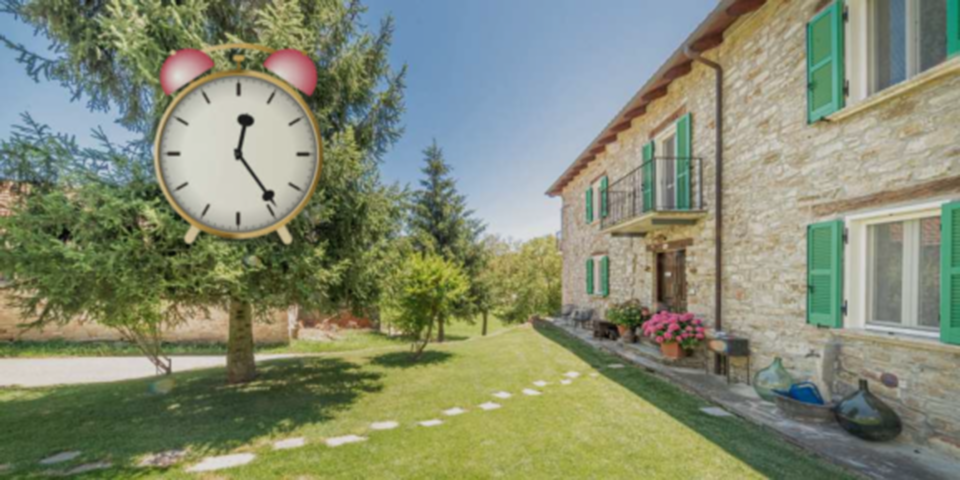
12,24
